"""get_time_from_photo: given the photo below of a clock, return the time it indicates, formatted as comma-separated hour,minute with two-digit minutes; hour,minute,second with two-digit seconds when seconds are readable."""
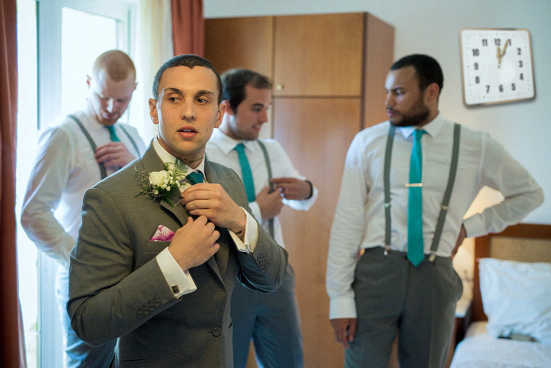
12,04
